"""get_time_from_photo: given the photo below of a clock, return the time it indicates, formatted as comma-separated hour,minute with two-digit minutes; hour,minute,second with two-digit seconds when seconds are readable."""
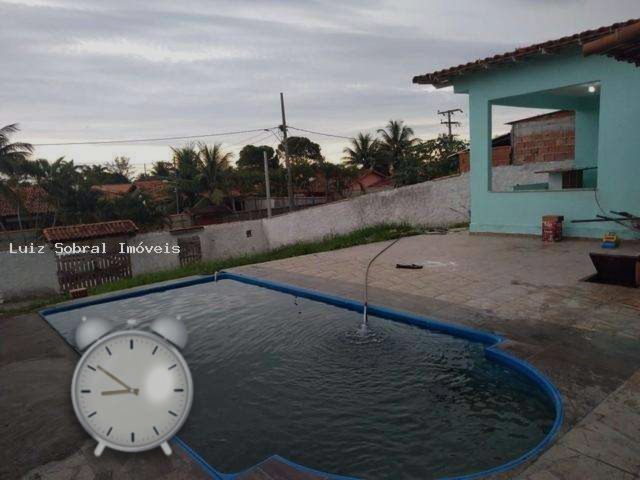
8,51
